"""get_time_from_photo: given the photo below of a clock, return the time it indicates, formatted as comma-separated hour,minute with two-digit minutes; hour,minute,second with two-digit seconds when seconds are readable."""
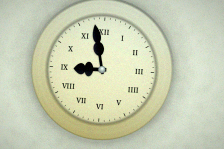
8,58
